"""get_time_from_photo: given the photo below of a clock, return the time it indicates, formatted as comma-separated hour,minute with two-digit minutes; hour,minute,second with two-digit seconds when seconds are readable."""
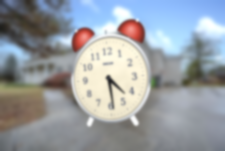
4,29
